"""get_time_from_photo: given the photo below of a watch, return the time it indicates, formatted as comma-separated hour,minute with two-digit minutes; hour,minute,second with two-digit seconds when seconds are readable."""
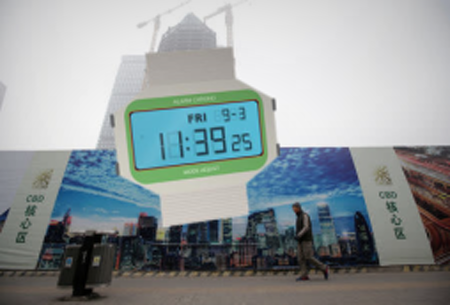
11,39,25
